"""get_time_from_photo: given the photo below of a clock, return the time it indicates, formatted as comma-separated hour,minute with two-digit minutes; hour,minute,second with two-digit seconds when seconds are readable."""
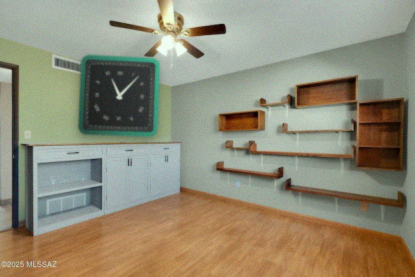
11,07
